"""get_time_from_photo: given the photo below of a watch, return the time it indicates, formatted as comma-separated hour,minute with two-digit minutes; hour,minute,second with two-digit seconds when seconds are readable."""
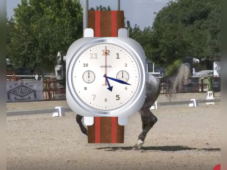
5,18
